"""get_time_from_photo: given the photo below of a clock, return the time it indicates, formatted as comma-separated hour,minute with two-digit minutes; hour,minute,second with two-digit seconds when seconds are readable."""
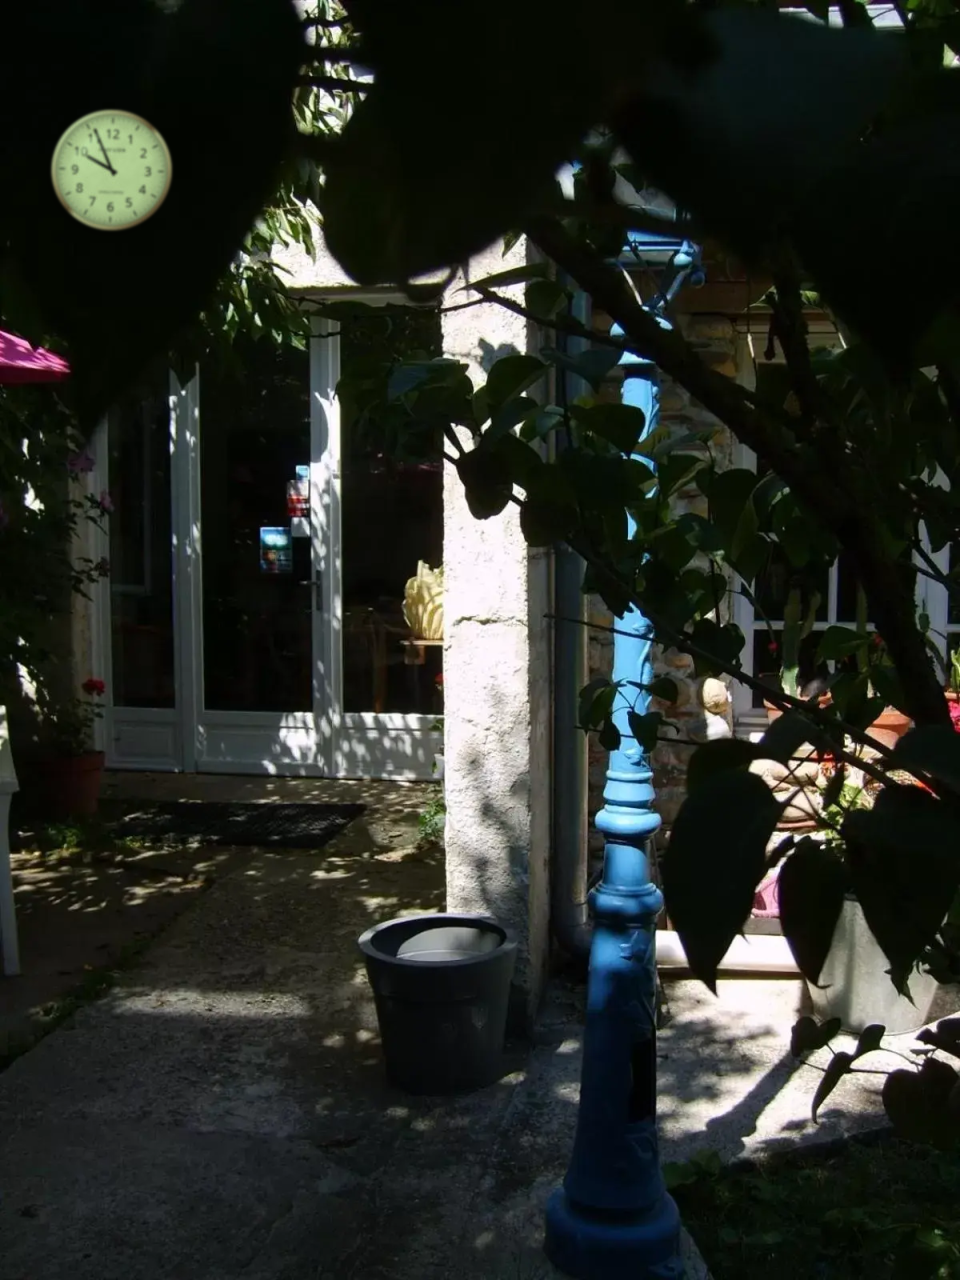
9,56
